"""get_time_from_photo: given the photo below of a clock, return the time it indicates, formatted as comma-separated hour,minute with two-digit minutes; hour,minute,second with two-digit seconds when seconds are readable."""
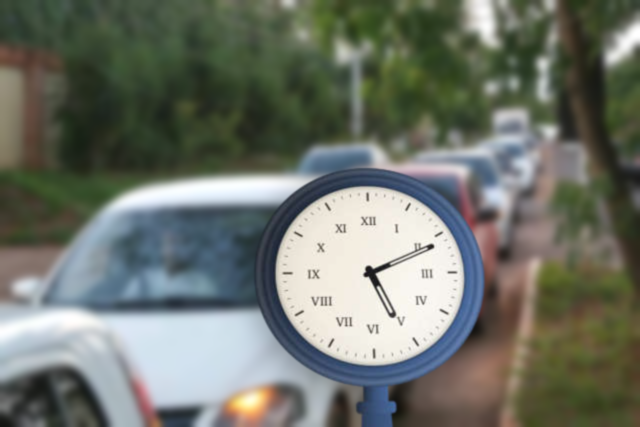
5,11
